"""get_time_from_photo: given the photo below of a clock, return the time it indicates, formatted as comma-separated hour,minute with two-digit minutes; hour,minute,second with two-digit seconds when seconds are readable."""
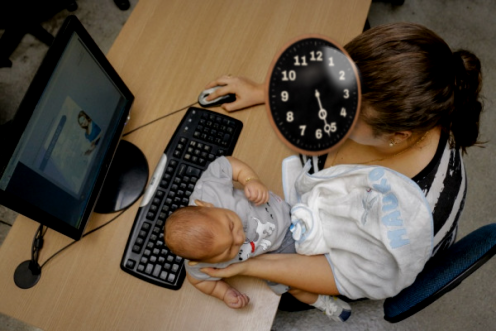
5,27
